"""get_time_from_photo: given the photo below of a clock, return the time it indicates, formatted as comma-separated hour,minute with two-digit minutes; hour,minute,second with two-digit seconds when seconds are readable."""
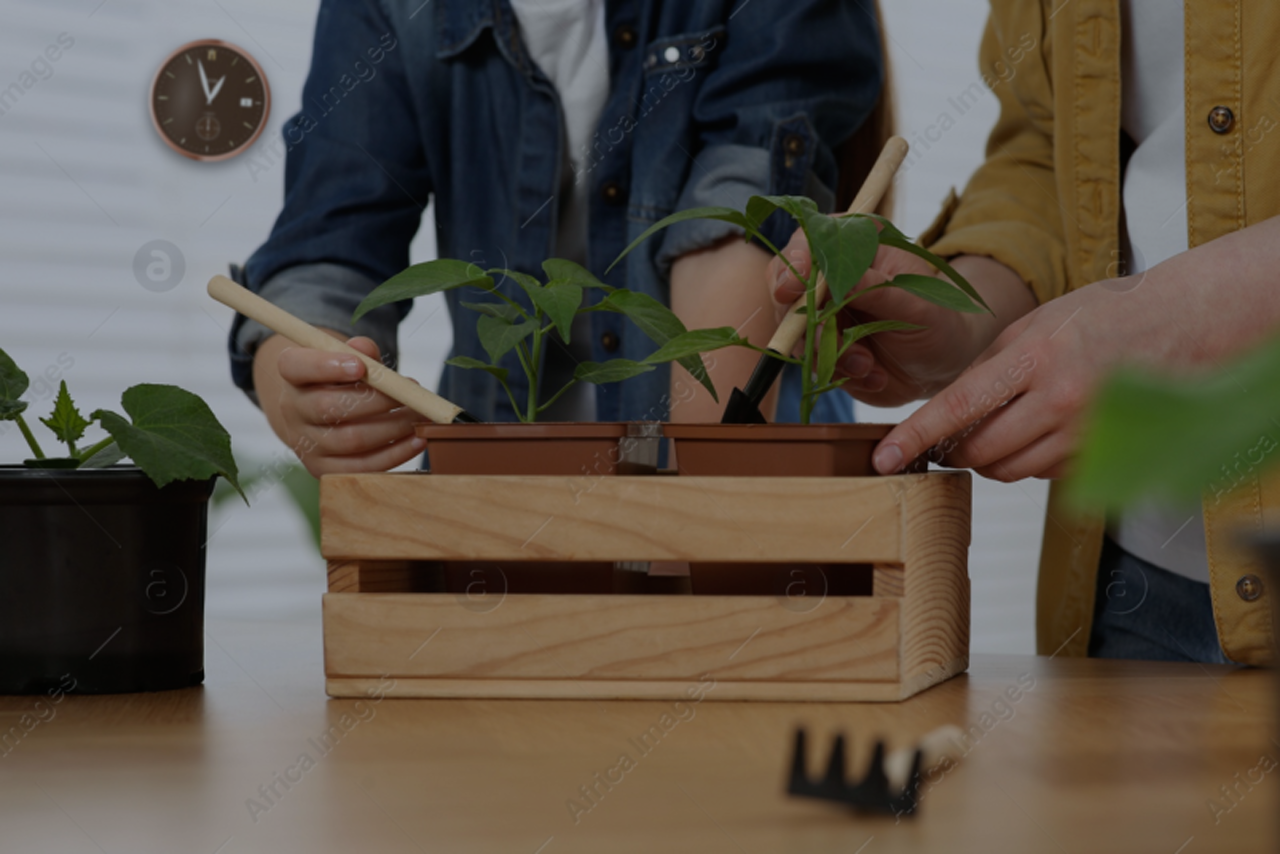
12,57
